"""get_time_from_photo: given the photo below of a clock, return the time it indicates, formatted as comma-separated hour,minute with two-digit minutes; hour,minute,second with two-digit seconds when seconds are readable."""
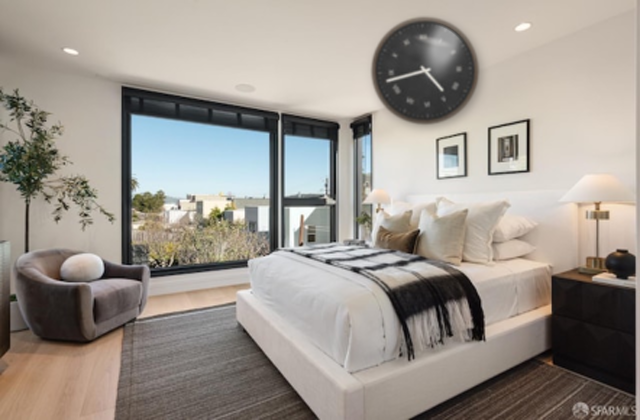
4,43
